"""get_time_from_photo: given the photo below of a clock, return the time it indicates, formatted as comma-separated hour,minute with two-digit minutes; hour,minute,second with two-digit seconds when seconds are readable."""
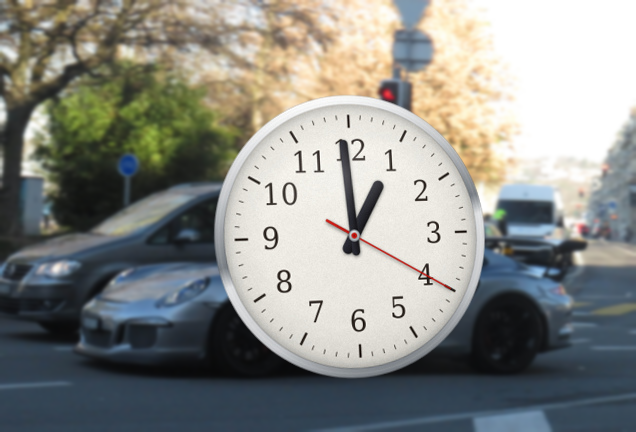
12,59,20
